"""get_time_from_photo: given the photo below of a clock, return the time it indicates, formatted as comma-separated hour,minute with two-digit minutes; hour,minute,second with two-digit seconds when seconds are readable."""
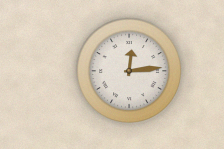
12,14
